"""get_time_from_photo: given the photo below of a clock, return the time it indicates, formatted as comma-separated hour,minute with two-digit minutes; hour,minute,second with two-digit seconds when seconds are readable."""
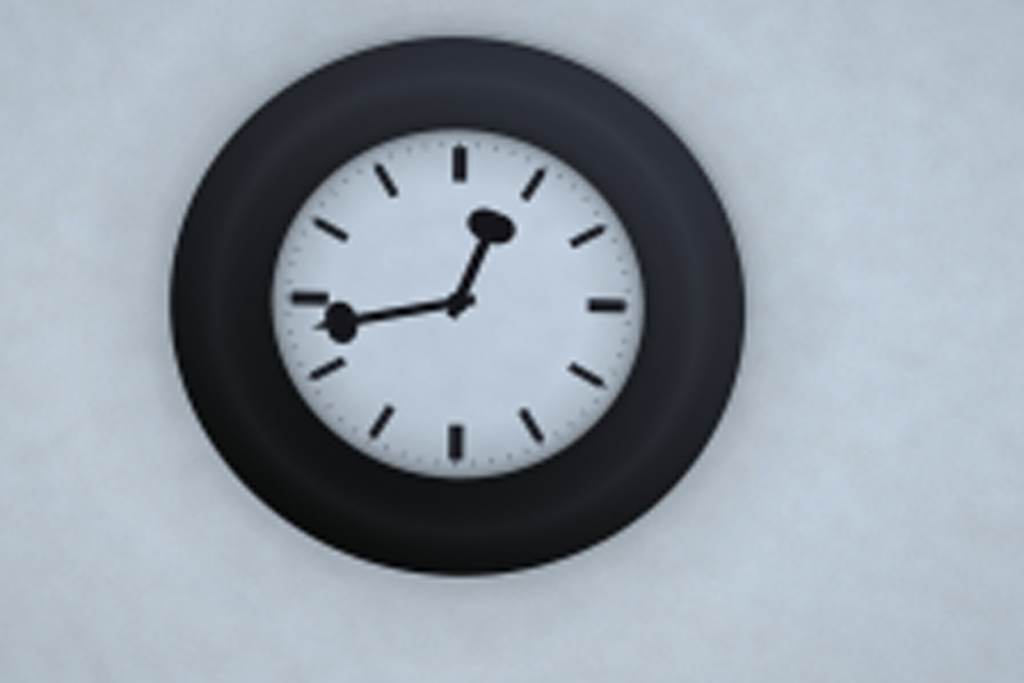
12,43
